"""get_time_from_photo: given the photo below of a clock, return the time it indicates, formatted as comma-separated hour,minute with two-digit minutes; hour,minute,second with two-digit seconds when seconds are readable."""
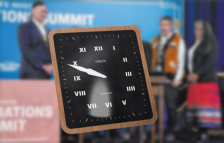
9,49
